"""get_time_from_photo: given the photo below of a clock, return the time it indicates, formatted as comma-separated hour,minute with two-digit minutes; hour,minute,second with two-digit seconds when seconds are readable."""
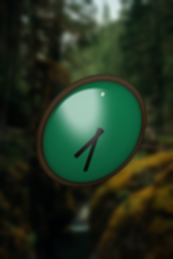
7,32
